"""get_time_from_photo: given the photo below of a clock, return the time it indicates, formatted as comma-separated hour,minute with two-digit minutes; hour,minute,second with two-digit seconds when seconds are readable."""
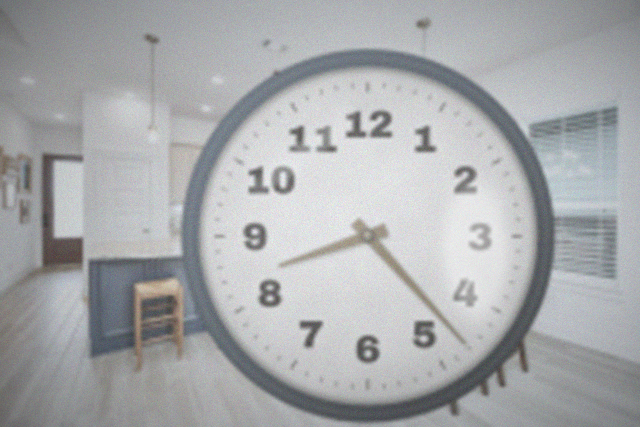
8,23
